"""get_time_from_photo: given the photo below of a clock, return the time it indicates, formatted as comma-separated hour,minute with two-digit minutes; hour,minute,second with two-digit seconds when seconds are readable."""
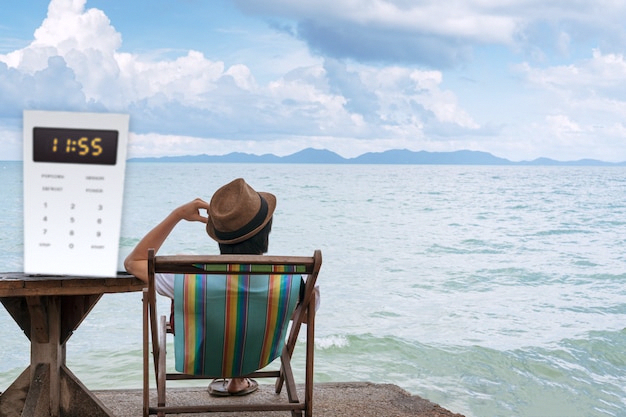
11,55
